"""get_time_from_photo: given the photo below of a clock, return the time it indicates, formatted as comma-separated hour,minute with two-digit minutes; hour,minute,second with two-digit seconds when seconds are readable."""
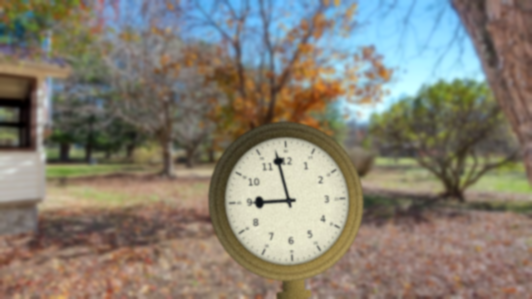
8,58
